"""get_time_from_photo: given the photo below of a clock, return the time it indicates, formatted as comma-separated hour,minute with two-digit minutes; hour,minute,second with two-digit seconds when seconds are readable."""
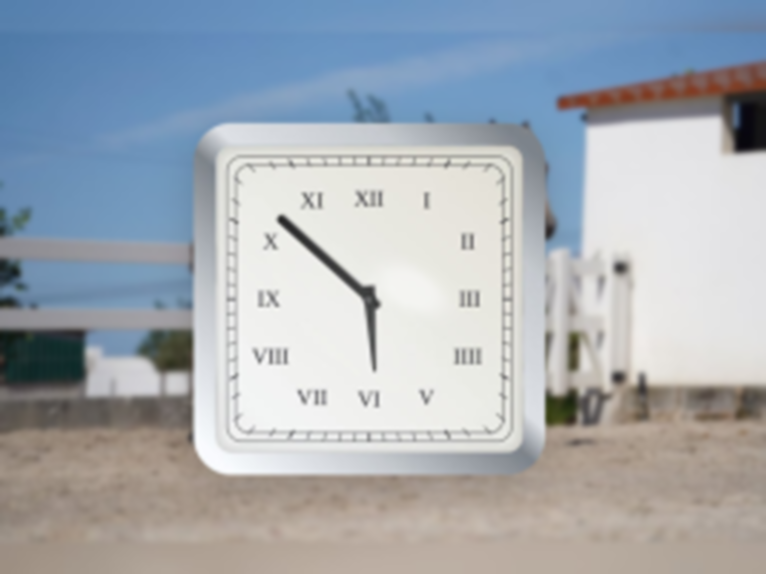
5,52
